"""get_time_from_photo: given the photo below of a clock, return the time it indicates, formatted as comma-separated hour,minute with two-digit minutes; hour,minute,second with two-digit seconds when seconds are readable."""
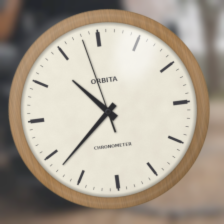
10,37,58
